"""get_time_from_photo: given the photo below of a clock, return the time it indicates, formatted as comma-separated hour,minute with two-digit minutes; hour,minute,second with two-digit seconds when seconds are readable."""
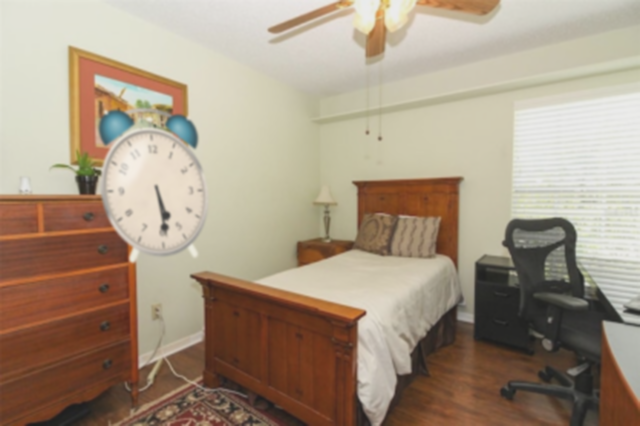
5,29
